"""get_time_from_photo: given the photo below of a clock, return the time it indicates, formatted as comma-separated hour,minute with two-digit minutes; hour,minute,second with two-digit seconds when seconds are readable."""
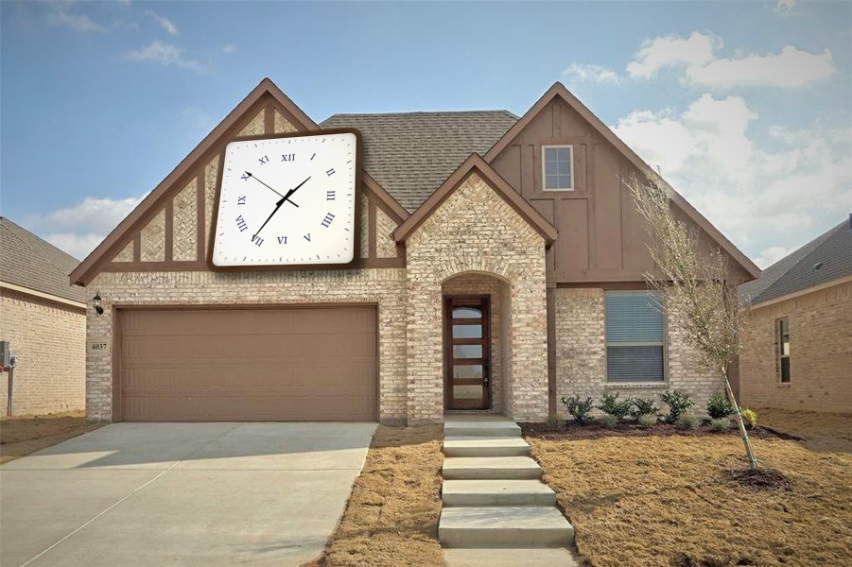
1,35,51
